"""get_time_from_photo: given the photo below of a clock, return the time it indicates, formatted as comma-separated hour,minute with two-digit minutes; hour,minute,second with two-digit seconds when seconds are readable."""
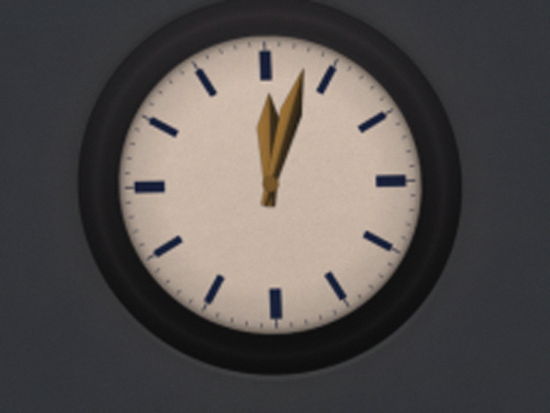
12,03
